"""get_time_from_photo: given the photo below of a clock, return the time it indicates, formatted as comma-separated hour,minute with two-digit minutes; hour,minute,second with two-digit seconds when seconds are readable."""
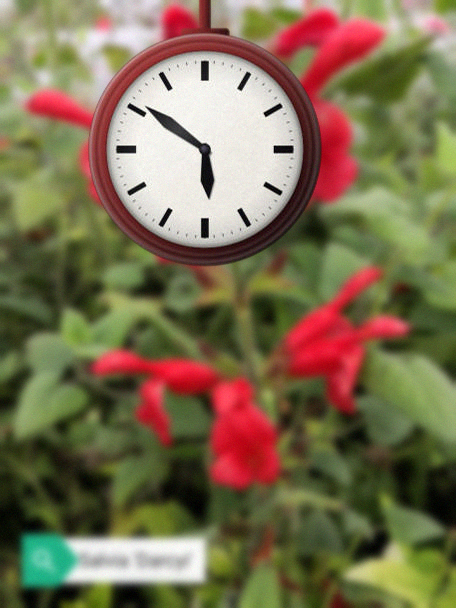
5,51
